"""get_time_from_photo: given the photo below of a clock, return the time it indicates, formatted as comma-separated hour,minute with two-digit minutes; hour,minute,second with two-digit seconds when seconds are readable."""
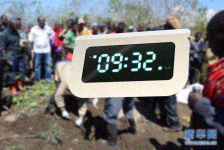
9,32
